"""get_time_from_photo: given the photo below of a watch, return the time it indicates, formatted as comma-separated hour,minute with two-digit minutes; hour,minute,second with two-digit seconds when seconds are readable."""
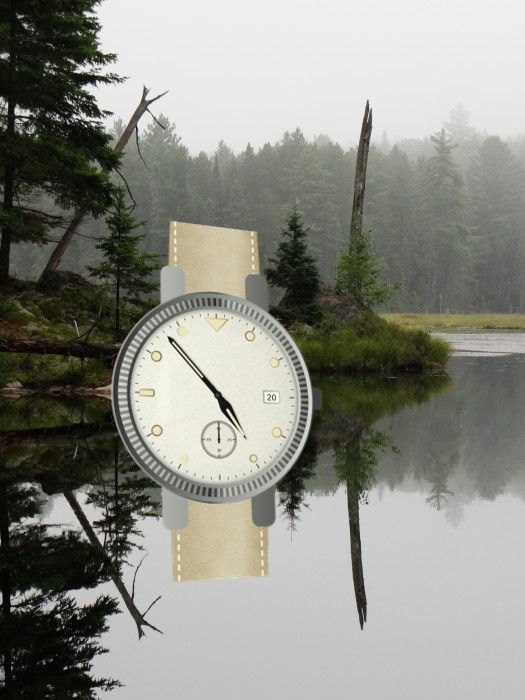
4,53
